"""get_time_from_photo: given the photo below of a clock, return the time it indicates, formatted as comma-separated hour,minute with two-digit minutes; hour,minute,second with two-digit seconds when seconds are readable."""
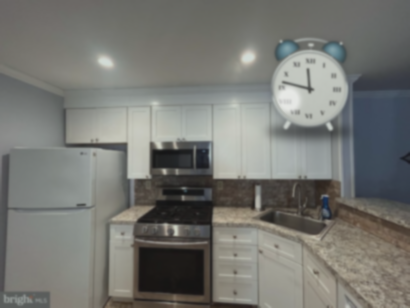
11,47
